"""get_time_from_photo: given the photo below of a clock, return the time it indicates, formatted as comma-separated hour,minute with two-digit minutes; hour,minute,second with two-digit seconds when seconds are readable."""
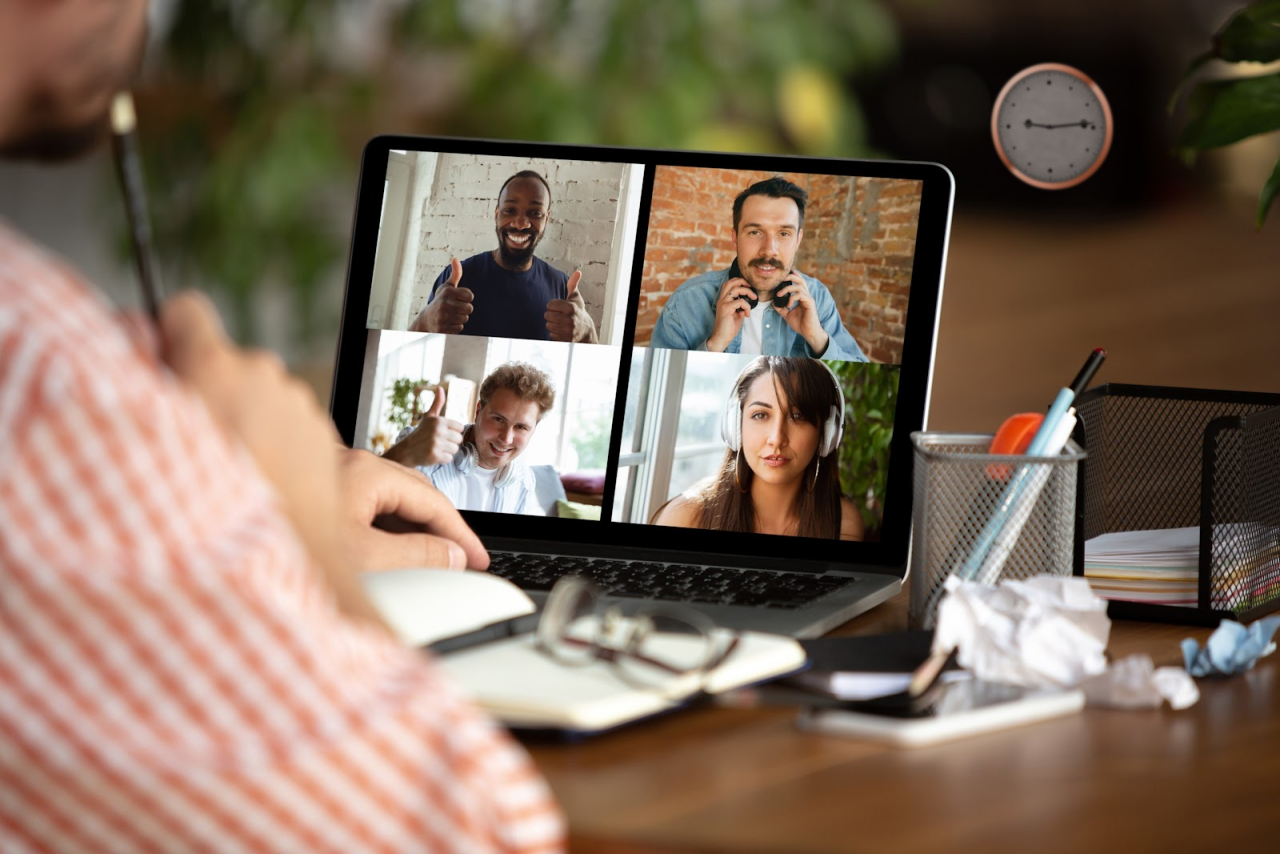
9,14
